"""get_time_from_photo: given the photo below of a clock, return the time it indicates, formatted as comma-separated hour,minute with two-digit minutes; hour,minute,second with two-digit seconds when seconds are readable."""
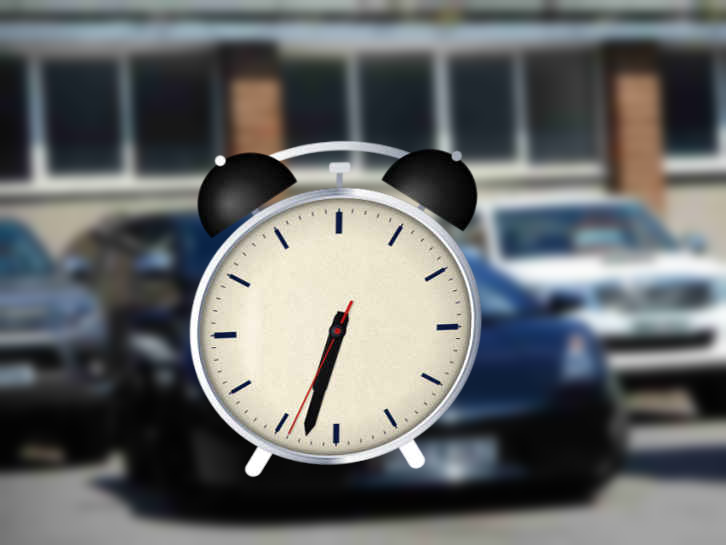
6,32,34
